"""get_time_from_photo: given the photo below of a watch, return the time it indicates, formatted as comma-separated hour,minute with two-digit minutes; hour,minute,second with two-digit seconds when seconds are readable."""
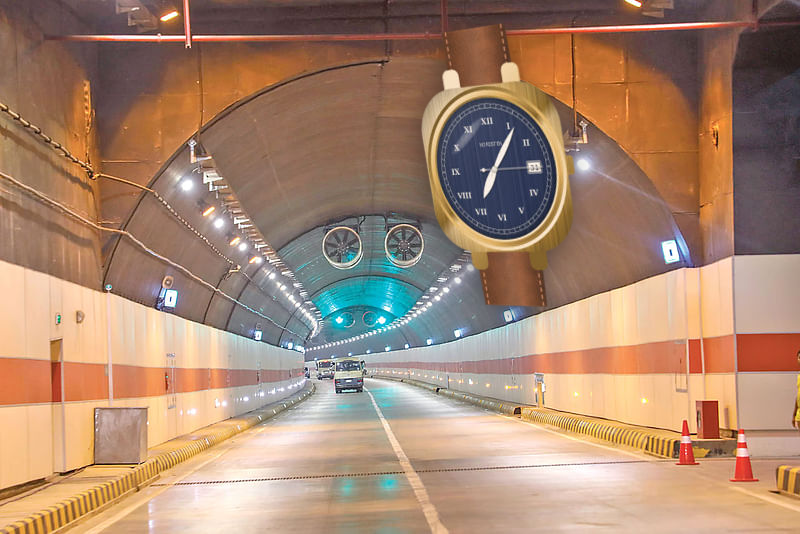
7,06,15
